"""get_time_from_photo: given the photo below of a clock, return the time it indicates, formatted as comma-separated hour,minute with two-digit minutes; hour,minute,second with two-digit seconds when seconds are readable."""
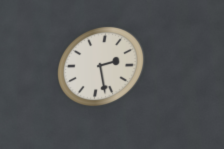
2,27
